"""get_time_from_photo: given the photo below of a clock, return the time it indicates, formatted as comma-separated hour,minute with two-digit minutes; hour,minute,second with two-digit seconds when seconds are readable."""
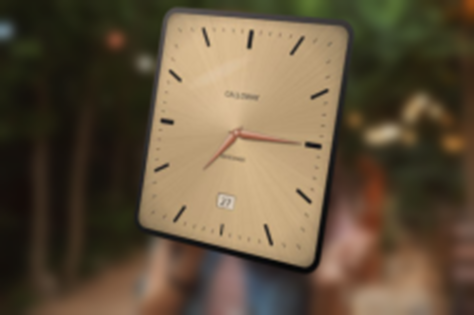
7,15
